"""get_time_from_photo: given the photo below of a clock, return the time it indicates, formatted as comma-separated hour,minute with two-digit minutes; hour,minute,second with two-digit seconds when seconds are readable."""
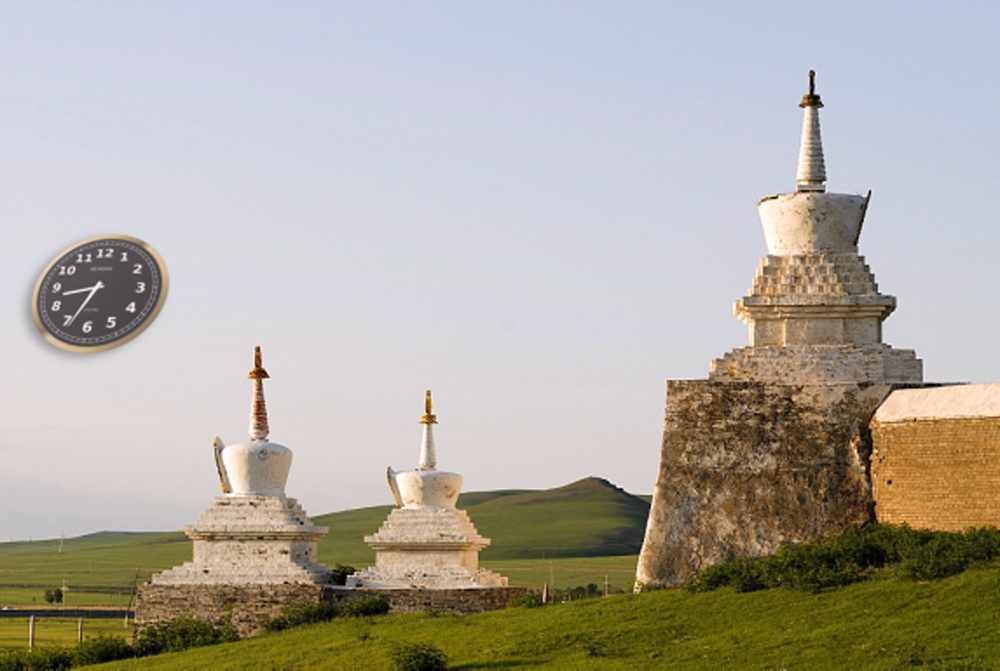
8,34
